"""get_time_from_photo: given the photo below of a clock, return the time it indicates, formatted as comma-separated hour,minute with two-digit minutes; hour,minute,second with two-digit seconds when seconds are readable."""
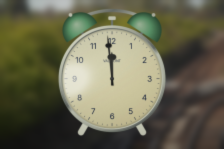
11,59
